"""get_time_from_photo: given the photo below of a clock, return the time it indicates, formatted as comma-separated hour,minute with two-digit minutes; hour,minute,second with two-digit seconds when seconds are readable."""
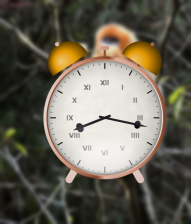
8,17
